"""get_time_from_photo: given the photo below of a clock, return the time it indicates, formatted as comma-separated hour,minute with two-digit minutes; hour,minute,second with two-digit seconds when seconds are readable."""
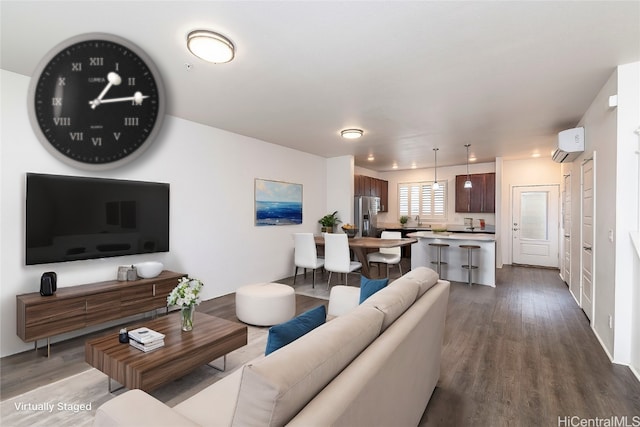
1,14
